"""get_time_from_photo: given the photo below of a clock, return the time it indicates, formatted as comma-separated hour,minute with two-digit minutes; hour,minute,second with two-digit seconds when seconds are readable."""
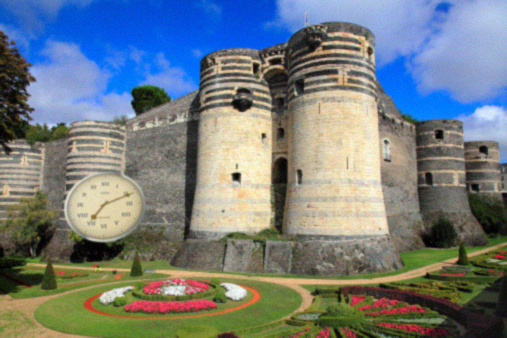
7,11
